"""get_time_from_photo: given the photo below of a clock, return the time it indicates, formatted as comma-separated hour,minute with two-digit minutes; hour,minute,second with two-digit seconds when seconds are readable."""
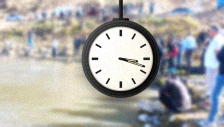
3,18
